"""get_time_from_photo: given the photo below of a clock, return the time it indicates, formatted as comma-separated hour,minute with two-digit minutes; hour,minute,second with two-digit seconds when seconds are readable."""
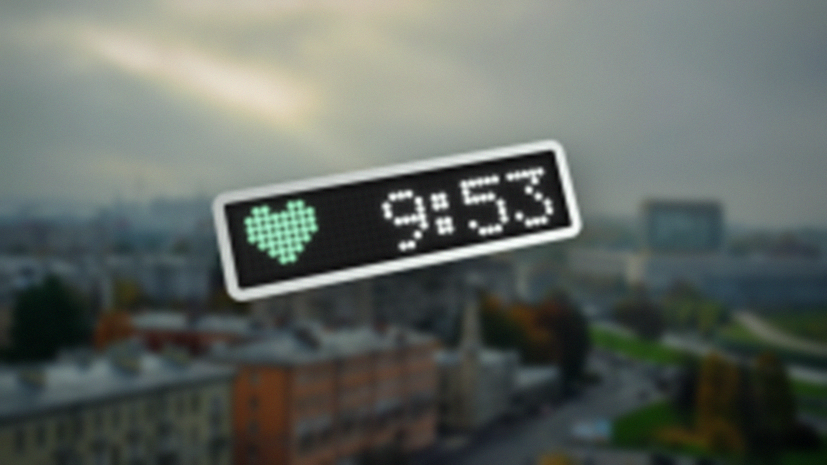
9,53
